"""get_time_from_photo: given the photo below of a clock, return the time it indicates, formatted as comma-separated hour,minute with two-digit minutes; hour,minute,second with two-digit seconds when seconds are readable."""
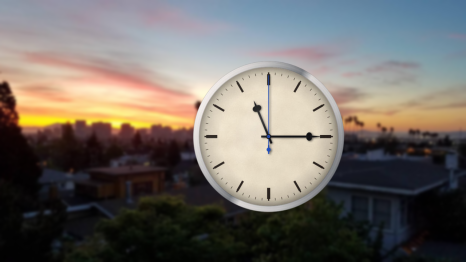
11,15,00
